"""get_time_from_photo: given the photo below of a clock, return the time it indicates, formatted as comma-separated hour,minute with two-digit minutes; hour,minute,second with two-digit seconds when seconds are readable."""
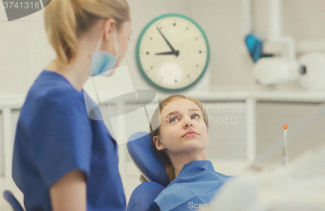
8,54
